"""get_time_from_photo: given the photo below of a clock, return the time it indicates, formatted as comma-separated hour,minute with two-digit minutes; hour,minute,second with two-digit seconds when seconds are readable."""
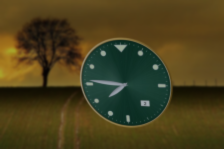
7,46
